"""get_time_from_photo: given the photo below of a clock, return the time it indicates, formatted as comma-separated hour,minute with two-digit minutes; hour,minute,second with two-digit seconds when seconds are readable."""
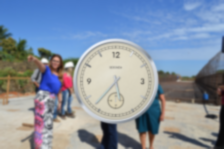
5,37
